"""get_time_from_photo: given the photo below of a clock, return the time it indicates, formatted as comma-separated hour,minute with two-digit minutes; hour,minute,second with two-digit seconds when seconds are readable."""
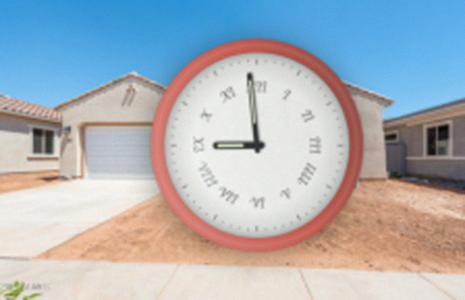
8,59
